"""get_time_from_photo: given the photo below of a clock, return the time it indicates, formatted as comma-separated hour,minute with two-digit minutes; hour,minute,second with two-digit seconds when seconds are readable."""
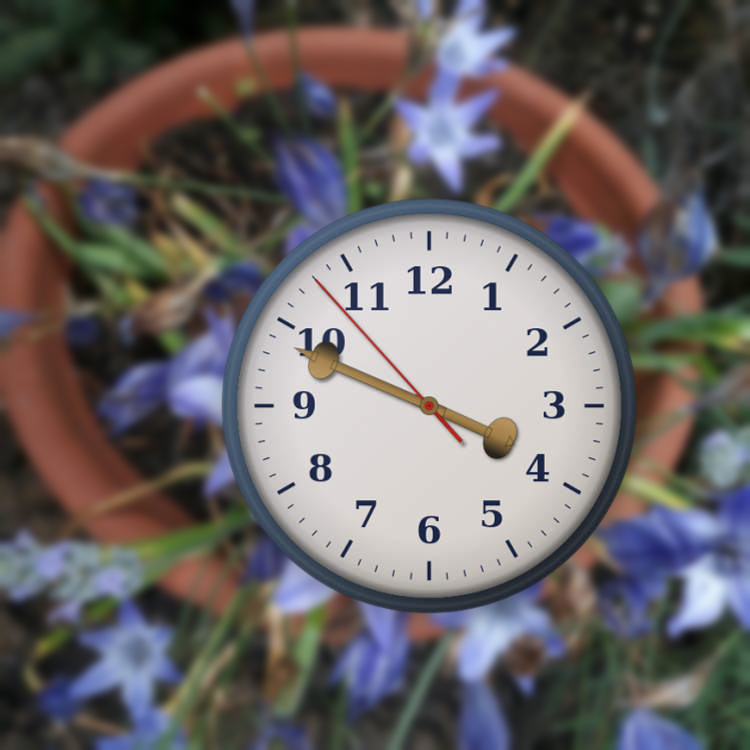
3,48,53
